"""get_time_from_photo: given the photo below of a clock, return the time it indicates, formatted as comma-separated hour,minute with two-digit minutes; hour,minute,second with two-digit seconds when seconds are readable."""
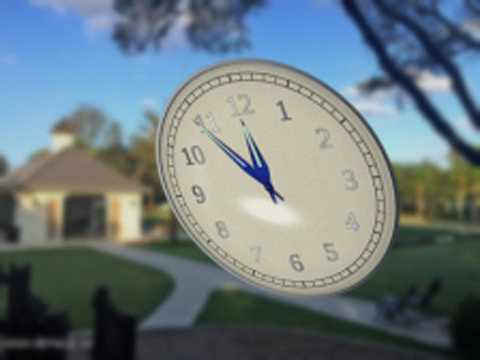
11,54
